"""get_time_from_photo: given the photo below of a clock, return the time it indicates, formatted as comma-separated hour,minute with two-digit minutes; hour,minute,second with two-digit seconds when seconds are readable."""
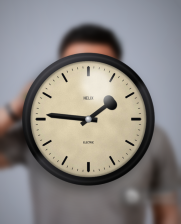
1,46
